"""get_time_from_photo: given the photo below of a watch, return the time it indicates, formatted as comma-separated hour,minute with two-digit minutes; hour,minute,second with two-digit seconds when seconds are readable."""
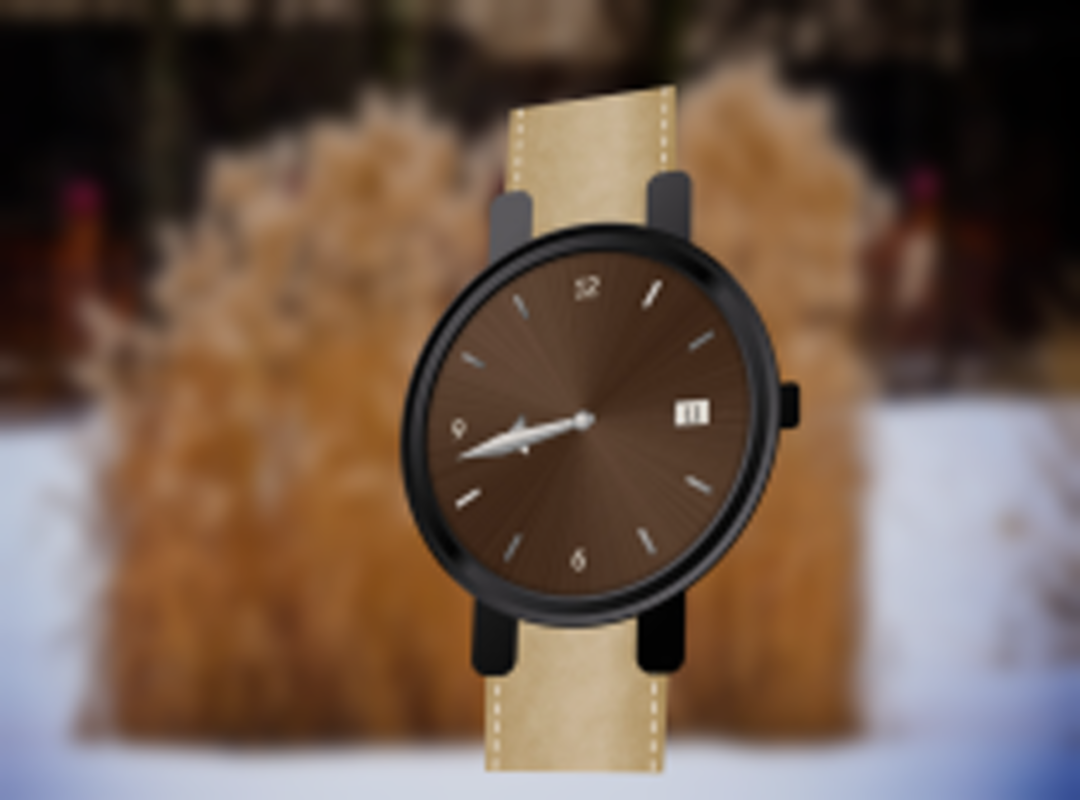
8,43
